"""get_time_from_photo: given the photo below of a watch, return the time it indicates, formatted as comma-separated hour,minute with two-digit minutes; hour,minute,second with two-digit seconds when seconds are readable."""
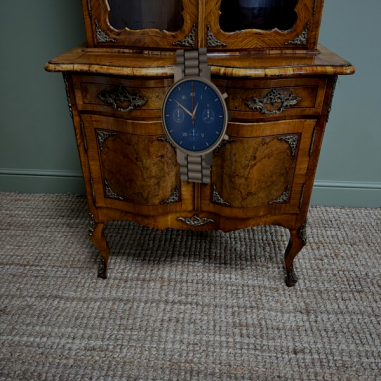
12,51
